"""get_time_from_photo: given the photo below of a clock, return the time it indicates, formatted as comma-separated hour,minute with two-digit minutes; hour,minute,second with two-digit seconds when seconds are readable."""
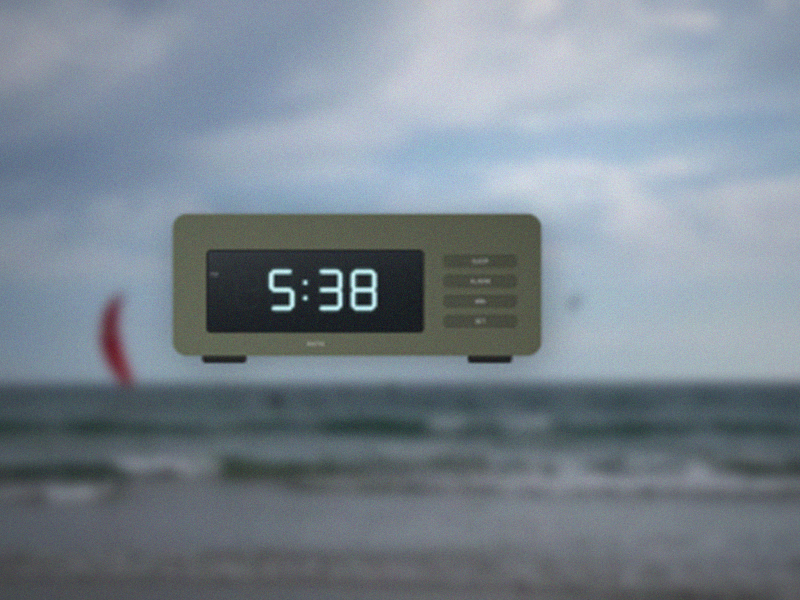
5,38
